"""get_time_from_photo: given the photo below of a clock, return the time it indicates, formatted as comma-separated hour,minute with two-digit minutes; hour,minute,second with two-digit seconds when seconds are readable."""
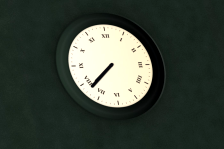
7,38
